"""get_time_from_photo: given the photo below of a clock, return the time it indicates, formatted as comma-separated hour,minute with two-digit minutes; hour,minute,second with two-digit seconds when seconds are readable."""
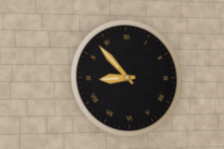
8,53
